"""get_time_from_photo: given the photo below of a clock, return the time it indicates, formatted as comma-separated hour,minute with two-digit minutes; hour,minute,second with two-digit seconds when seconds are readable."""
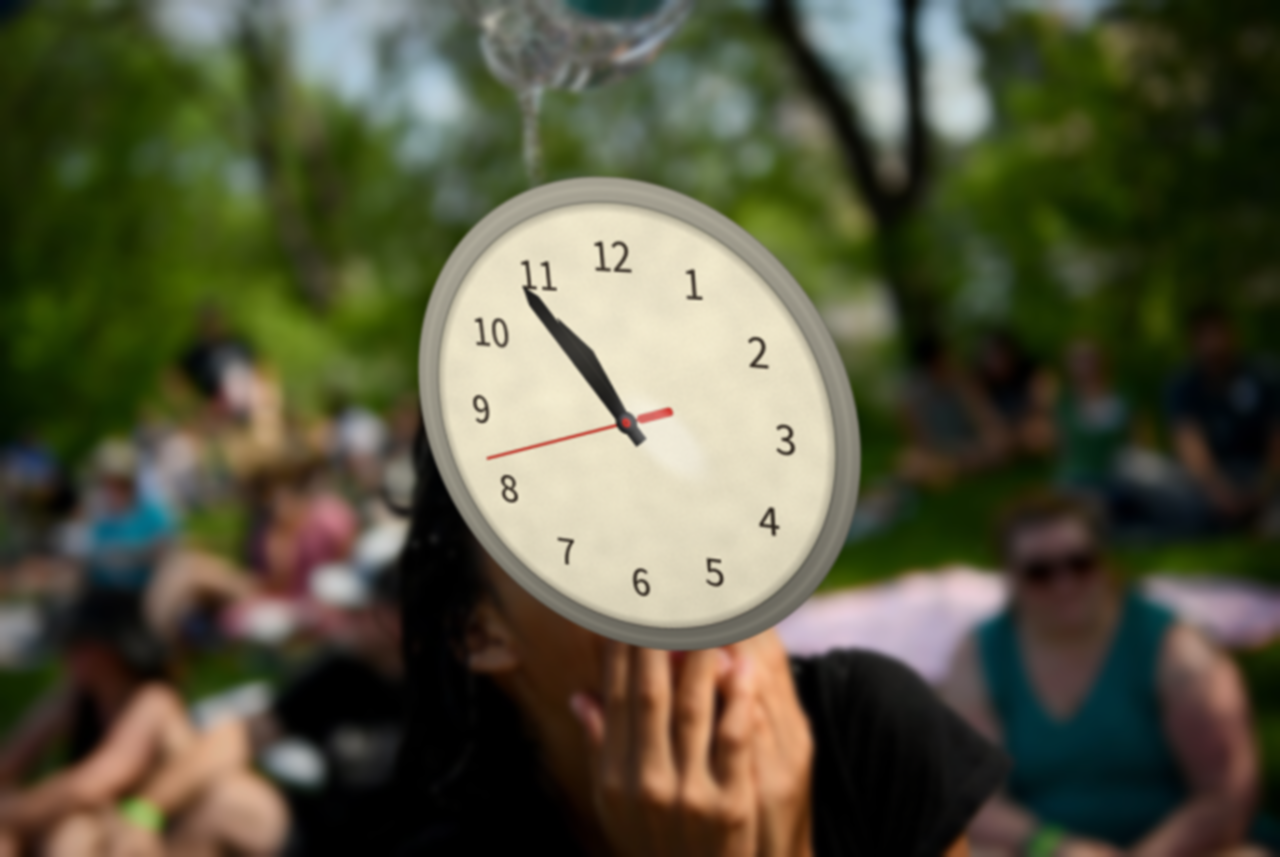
10,53,42
